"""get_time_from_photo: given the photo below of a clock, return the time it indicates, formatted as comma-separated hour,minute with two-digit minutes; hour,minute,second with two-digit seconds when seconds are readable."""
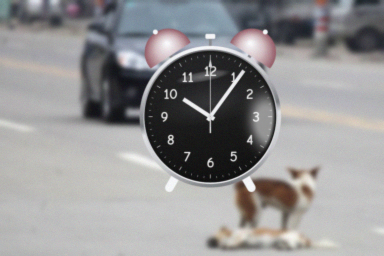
10,06,00
